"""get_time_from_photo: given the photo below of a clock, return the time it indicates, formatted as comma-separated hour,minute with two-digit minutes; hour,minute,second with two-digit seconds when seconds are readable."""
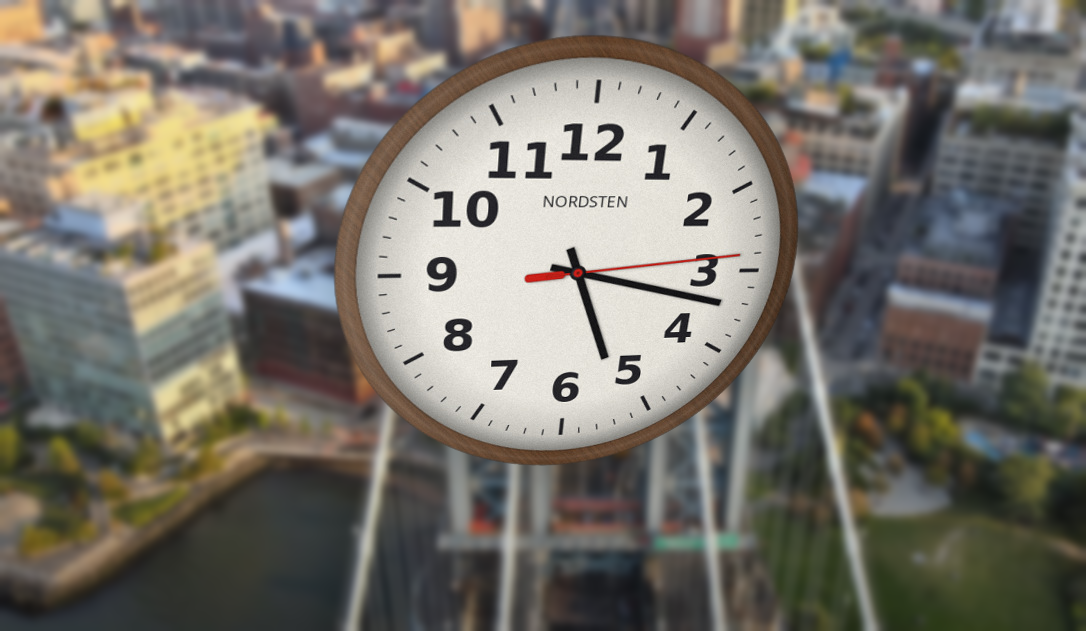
5,17,14
